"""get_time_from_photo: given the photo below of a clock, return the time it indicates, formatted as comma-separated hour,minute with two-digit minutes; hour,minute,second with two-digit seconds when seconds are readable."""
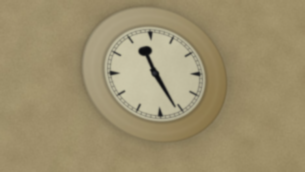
11,26
